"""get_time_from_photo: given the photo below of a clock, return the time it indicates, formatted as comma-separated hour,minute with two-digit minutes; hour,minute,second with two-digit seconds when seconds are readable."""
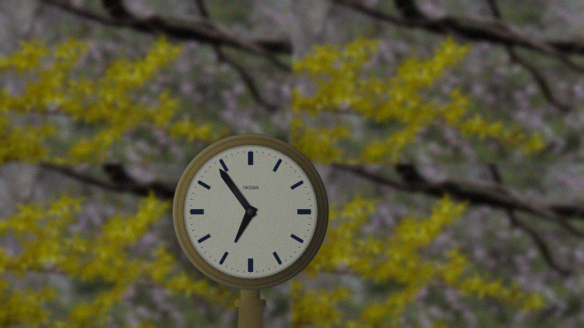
6,54
